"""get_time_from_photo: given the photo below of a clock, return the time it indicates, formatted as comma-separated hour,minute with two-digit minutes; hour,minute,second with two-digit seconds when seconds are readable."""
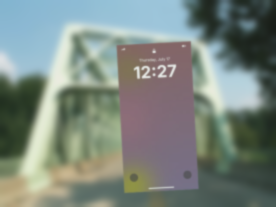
12,27
